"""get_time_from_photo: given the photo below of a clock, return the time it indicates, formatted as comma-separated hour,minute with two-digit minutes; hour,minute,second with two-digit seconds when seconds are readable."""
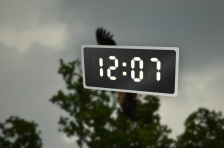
12,07
